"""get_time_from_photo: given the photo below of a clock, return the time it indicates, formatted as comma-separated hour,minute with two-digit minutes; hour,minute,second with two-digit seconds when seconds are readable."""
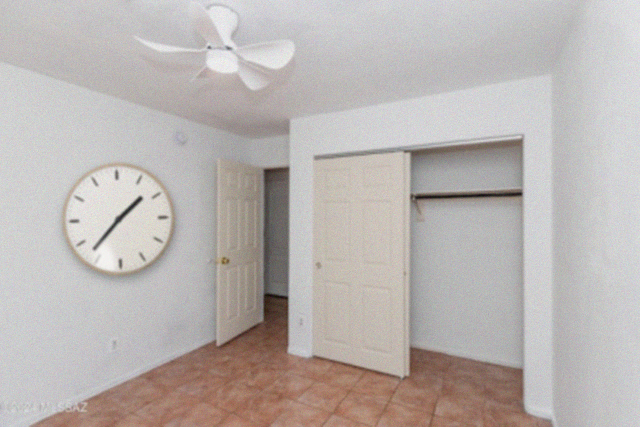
1,37
